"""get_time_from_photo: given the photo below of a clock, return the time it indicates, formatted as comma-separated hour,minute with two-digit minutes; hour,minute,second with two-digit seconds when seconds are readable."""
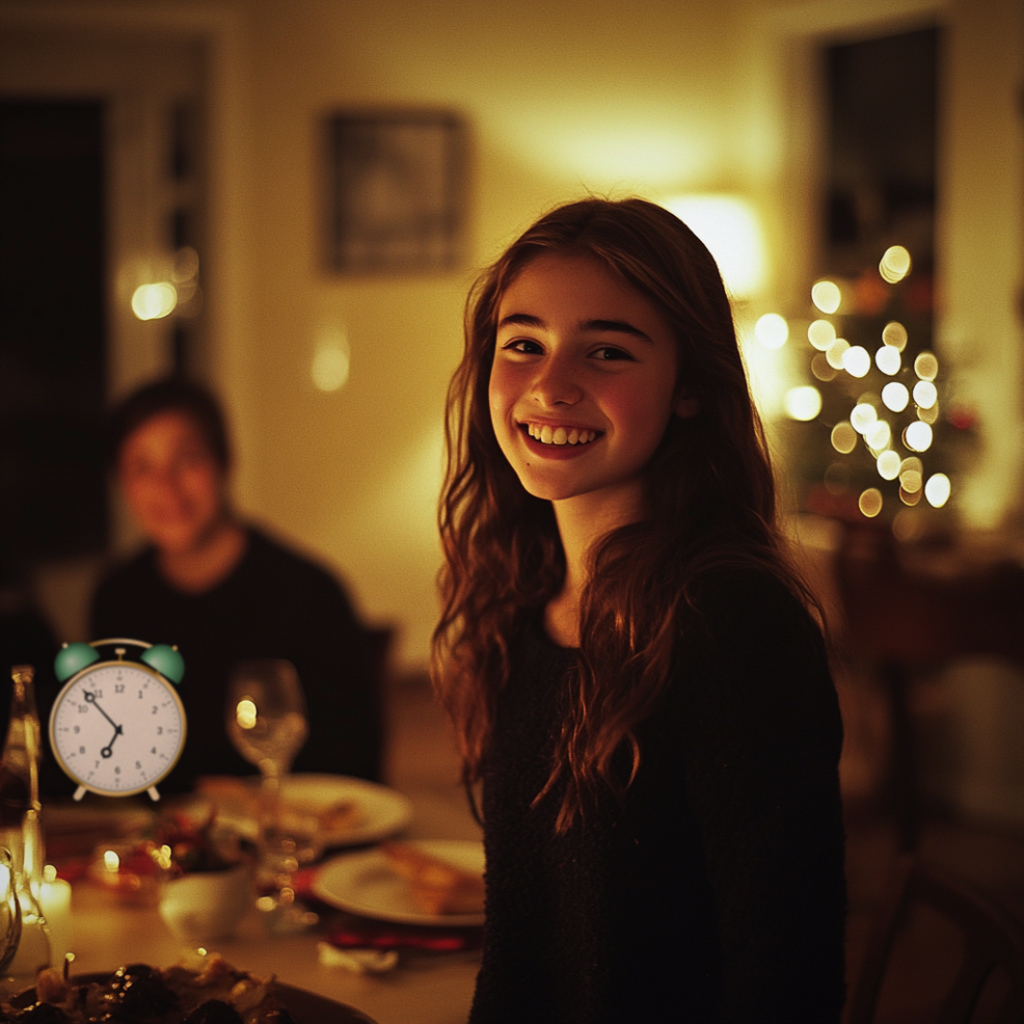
6,53
